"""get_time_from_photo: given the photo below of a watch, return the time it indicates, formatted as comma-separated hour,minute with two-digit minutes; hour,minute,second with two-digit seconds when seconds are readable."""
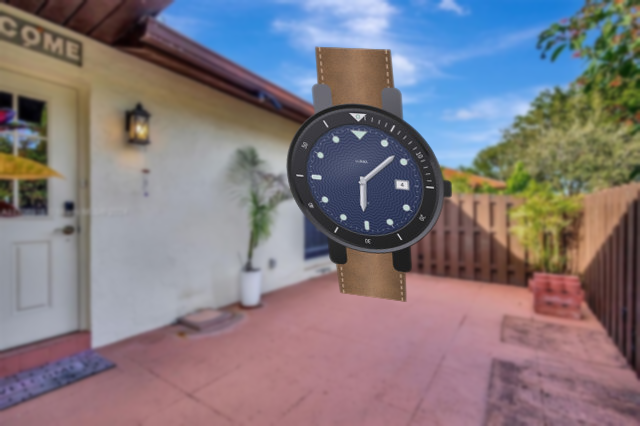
6,08
